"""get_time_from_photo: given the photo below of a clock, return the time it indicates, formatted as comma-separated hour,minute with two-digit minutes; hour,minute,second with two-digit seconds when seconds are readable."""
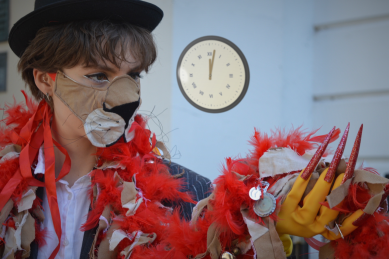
12,02
